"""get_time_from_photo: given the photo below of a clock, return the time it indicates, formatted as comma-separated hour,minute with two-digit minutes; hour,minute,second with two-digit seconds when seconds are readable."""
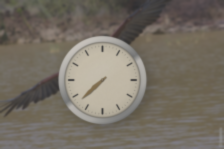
7,38
